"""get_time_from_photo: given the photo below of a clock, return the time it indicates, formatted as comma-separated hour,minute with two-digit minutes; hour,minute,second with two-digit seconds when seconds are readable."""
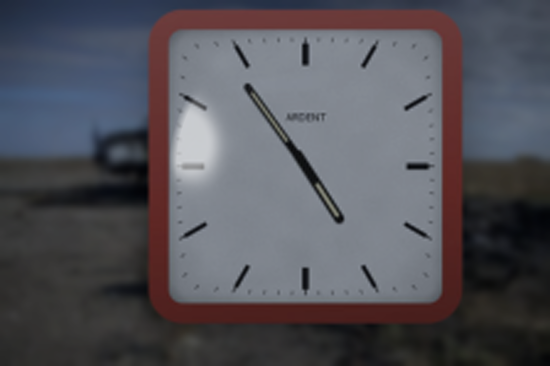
4,54
